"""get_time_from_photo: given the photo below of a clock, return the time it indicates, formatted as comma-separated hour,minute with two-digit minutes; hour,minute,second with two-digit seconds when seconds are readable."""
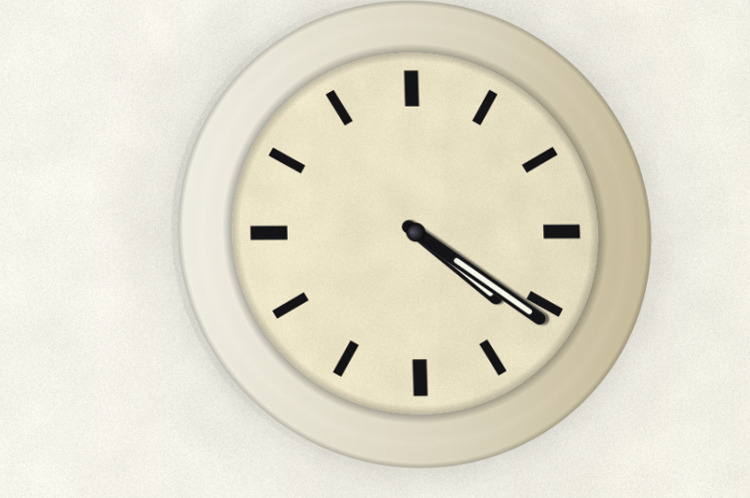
4,21
